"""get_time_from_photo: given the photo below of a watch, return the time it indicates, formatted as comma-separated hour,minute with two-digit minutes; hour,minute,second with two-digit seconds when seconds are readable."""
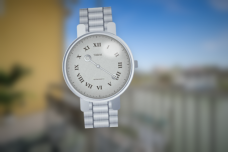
10,21
